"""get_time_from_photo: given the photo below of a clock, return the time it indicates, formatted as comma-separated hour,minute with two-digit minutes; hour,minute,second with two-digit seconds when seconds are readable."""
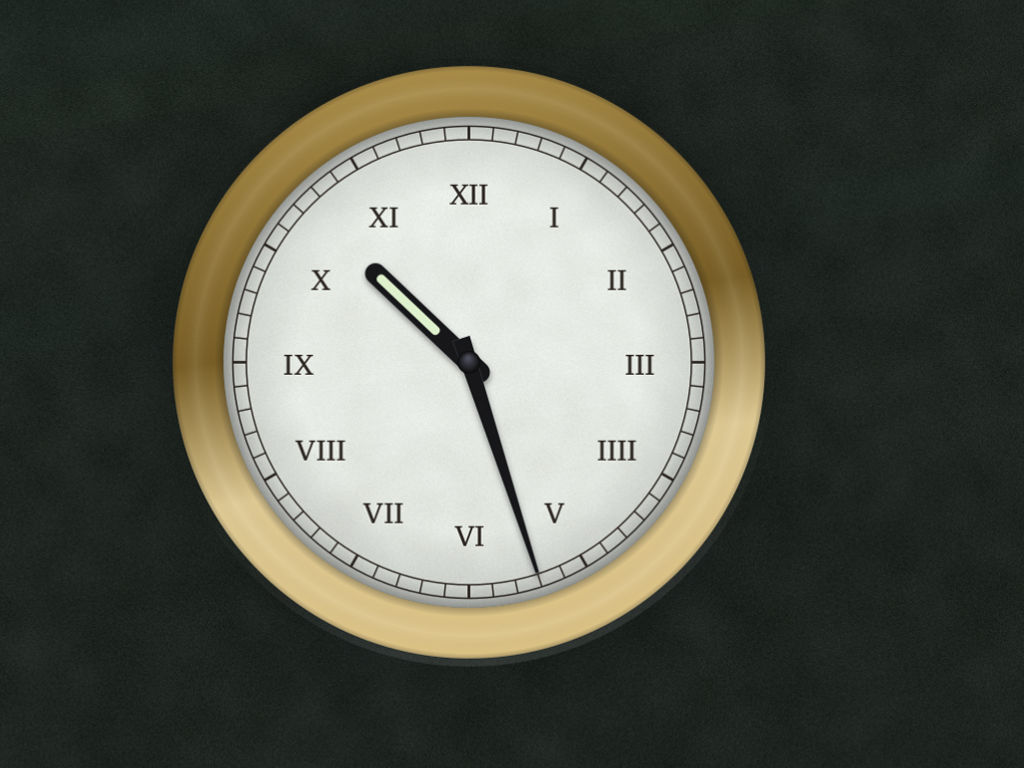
10,27
